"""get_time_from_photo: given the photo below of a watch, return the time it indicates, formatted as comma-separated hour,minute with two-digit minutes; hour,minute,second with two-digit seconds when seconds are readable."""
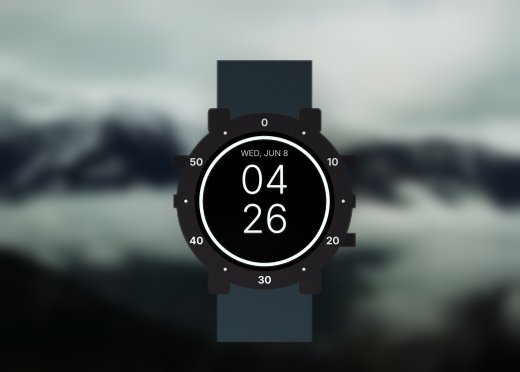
4,26
